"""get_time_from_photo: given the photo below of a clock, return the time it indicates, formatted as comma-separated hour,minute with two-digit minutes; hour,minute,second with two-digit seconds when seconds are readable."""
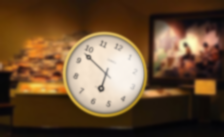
5,48
